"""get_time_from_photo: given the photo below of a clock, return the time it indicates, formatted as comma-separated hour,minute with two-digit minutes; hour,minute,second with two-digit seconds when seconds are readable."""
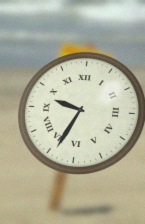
9,34
